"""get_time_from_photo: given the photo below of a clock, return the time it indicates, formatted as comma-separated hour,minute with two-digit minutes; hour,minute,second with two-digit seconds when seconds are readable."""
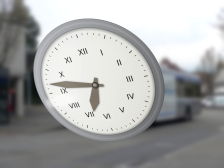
6,47
